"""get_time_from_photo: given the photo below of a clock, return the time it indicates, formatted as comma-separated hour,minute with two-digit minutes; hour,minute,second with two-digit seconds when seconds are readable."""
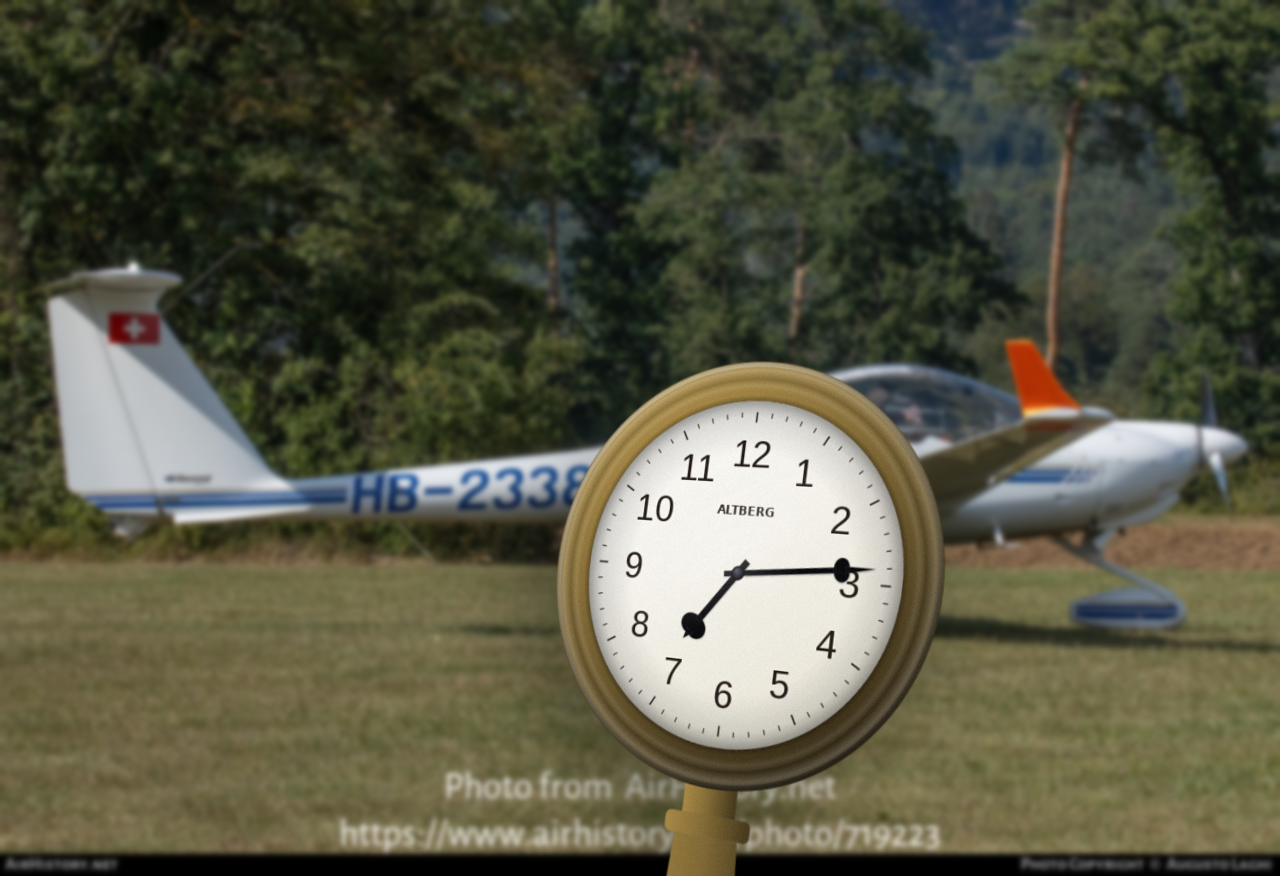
7,14
